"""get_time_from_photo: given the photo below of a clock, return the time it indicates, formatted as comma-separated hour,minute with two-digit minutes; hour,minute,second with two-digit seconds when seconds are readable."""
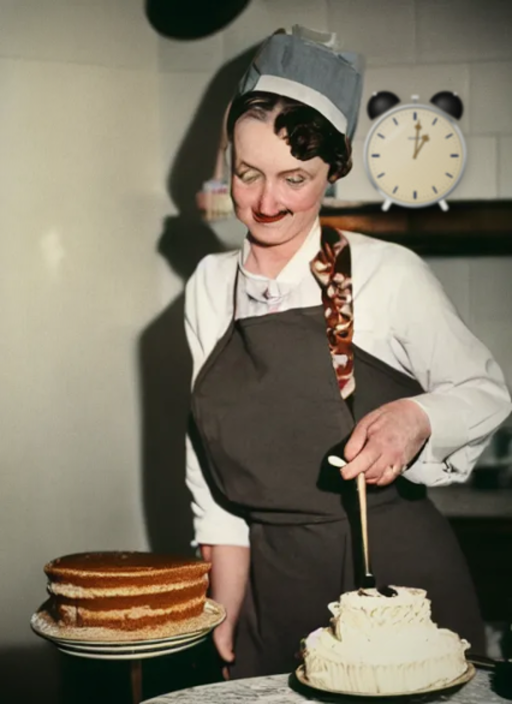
1,01
